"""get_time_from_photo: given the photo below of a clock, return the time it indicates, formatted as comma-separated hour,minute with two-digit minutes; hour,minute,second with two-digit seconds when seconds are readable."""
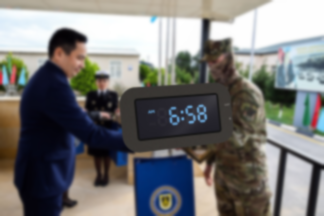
6,58
